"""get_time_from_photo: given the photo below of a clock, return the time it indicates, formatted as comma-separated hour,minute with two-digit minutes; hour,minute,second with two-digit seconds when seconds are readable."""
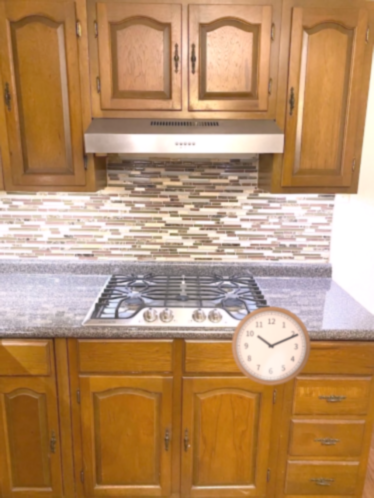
10,11
